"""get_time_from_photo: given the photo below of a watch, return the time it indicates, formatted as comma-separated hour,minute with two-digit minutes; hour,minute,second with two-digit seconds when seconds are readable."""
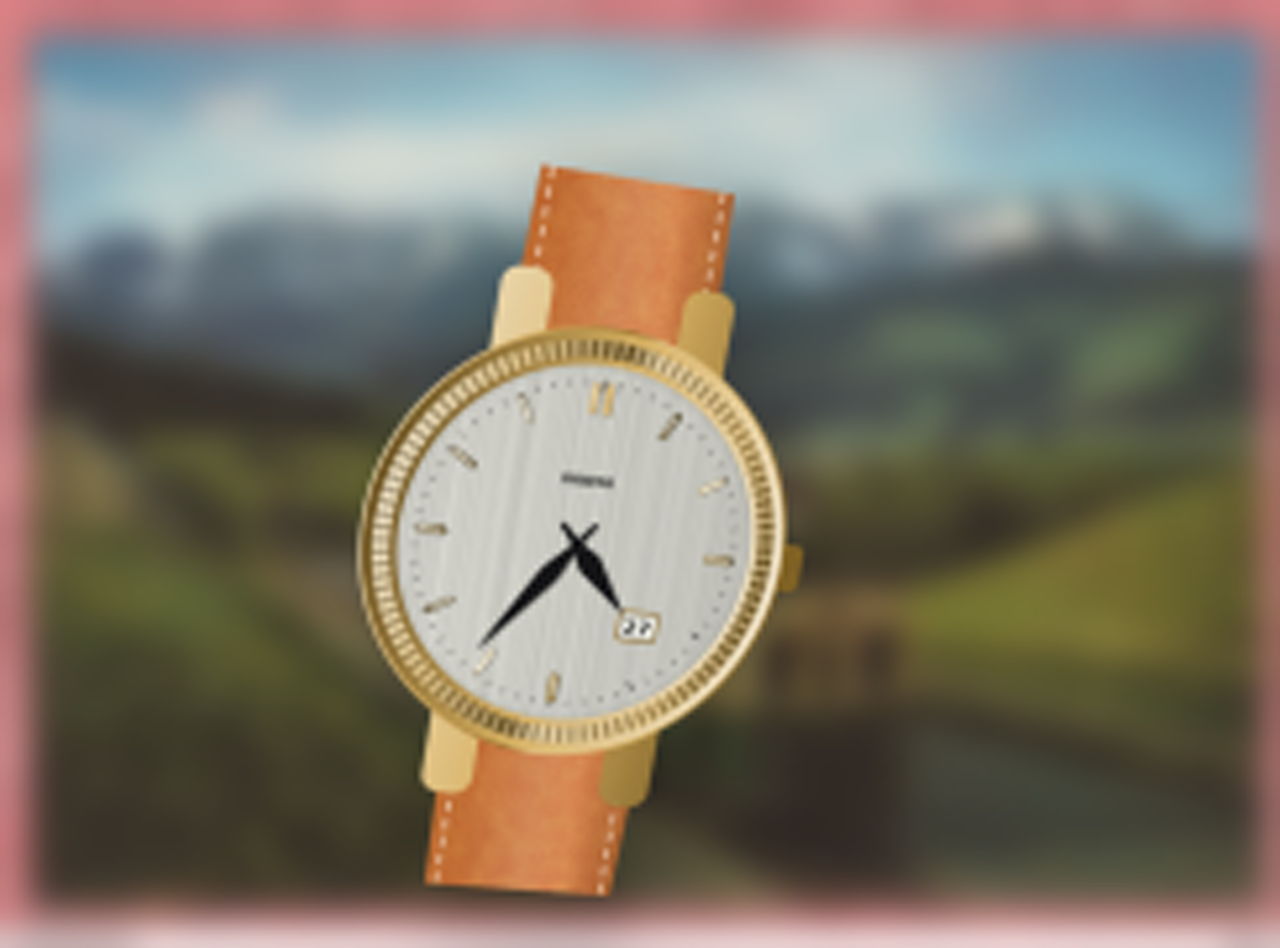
4,36
